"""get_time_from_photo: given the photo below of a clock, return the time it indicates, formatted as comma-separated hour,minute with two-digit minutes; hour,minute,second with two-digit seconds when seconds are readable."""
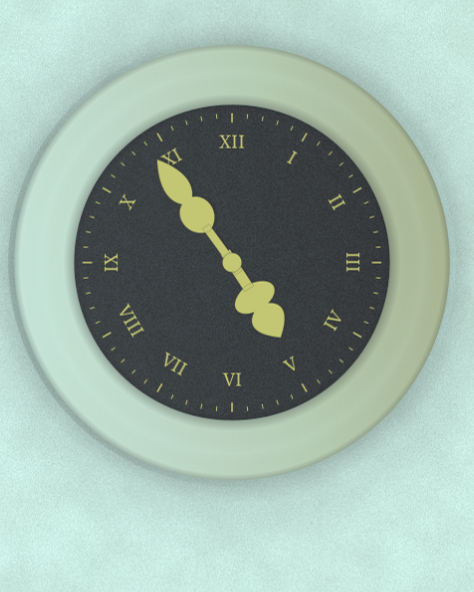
4,54
